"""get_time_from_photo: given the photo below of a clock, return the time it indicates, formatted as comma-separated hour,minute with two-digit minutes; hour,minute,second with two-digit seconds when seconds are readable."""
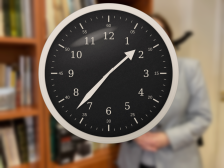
1,37
